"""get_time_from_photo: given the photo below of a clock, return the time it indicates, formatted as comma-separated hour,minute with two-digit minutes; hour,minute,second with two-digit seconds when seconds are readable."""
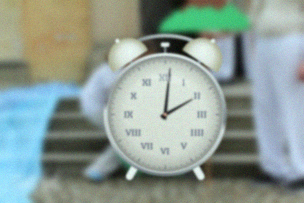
2,01
